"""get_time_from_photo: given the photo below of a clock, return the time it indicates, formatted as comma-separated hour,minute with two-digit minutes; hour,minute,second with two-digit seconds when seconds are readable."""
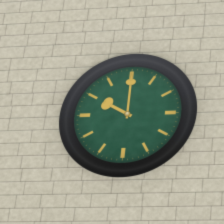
10,00
